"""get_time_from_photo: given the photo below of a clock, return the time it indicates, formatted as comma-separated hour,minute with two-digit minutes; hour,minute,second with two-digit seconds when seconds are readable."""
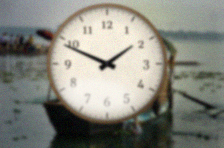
1,49
